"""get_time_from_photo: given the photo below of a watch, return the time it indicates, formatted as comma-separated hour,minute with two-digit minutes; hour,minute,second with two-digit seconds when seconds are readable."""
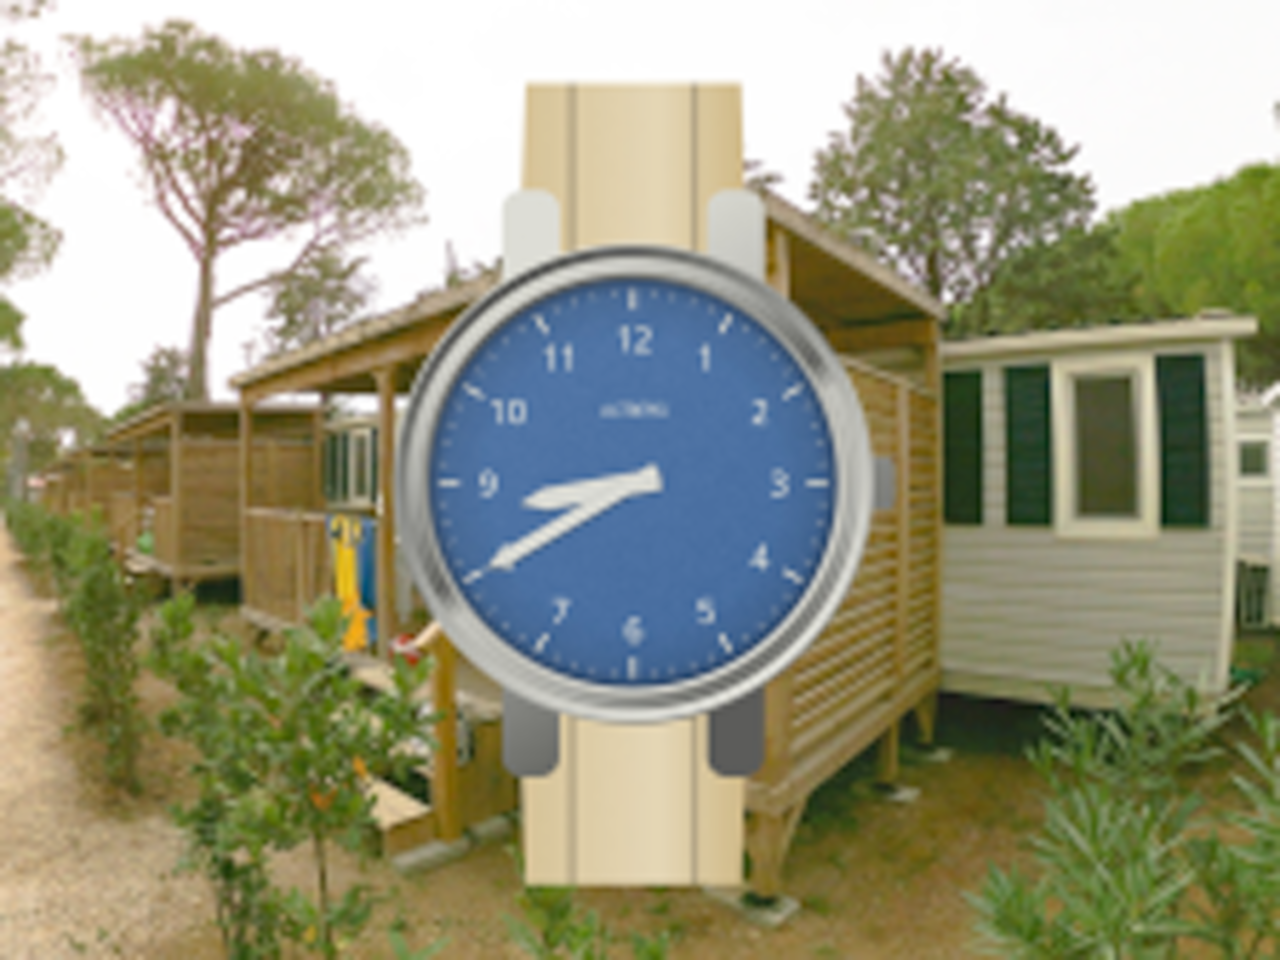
8,40
